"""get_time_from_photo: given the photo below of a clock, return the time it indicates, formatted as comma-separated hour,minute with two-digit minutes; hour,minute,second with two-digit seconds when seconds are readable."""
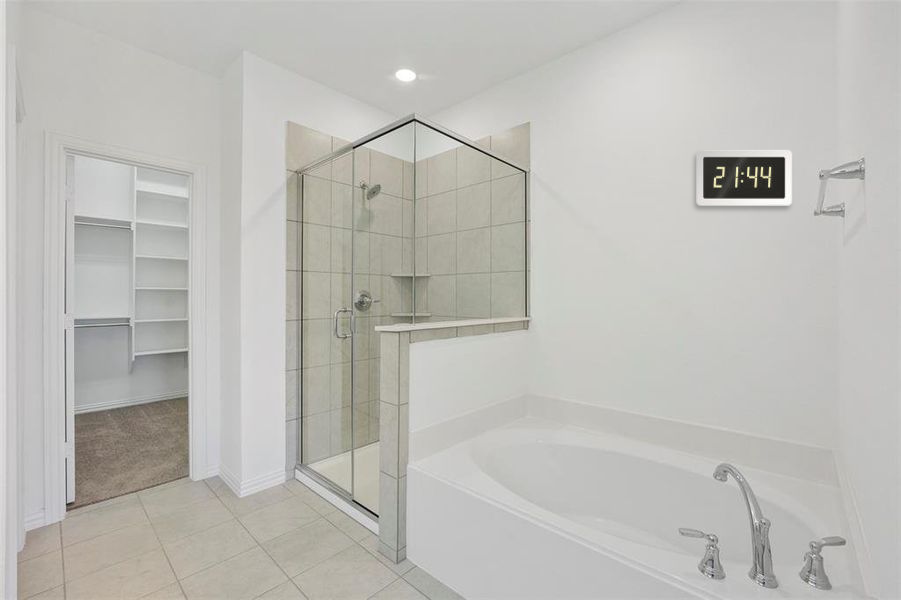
21,44
